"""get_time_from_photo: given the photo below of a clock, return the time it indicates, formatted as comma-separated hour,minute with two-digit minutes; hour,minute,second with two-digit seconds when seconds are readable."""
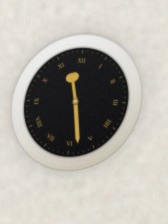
11,28
